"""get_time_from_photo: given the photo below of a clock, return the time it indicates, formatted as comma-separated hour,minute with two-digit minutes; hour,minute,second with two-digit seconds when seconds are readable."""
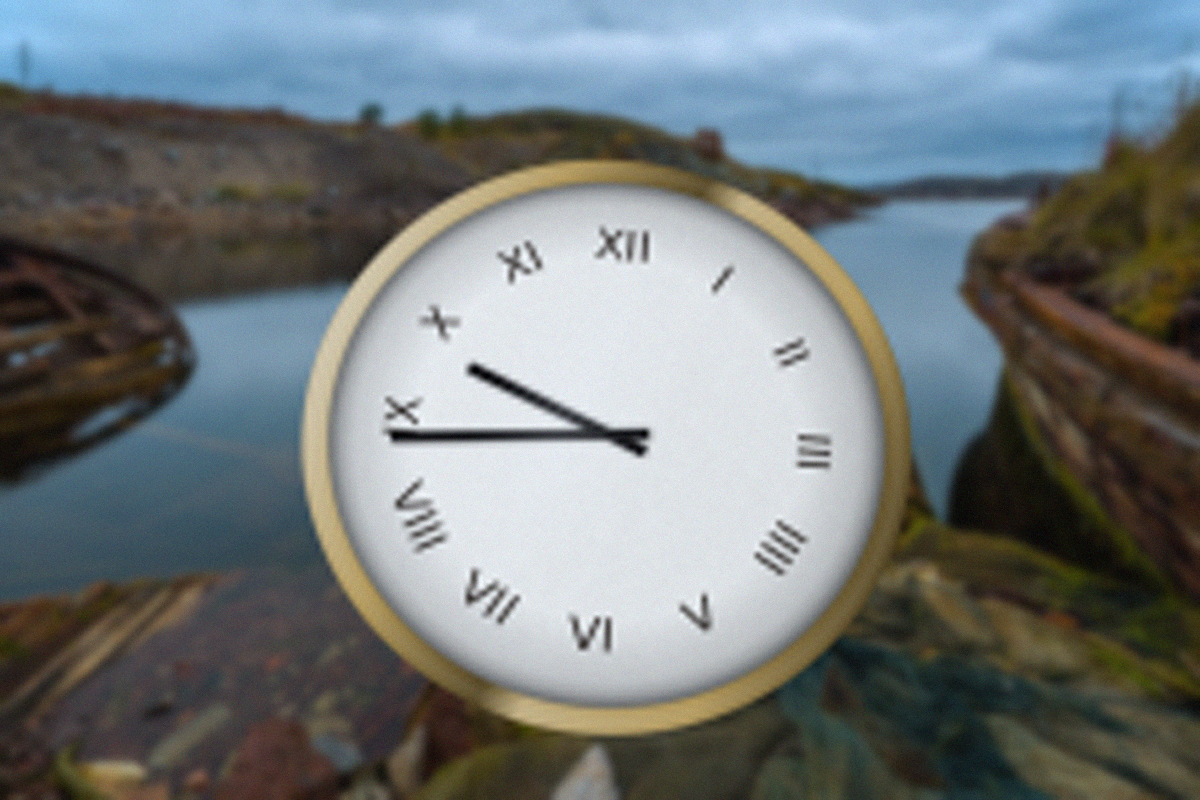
9,44
